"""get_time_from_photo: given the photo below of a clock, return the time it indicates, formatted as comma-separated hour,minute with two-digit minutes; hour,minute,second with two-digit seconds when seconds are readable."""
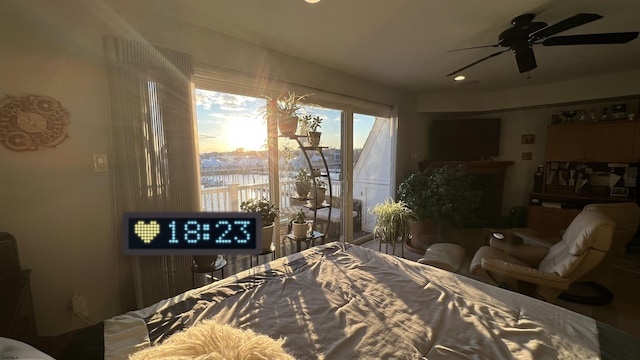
18,23
